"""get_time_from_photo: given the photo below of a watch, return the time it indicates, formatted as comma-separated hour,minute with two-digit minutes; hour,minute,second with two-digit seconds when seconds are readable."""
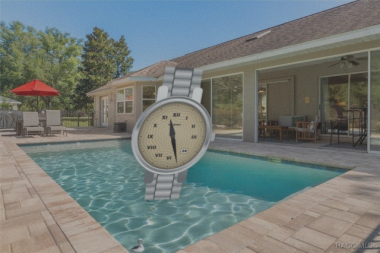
11,27
